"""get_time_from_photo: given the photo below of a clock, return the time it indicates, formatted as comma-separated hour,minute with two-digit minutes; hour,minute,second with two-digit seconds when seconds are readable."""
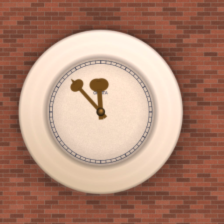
11,53
